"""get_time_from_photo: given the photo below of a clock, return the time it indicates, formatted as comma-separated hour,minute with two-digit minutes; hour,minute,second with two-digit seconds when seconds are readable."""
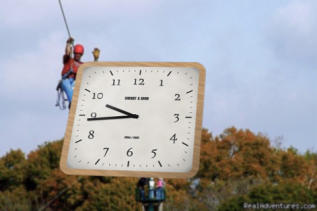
9,44
